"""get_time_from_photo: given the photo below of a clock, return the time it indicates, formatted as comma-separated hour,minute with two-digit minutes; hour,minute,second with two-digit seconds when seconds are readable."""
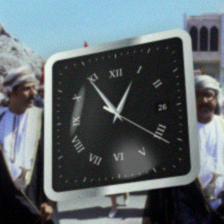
12,54,21
